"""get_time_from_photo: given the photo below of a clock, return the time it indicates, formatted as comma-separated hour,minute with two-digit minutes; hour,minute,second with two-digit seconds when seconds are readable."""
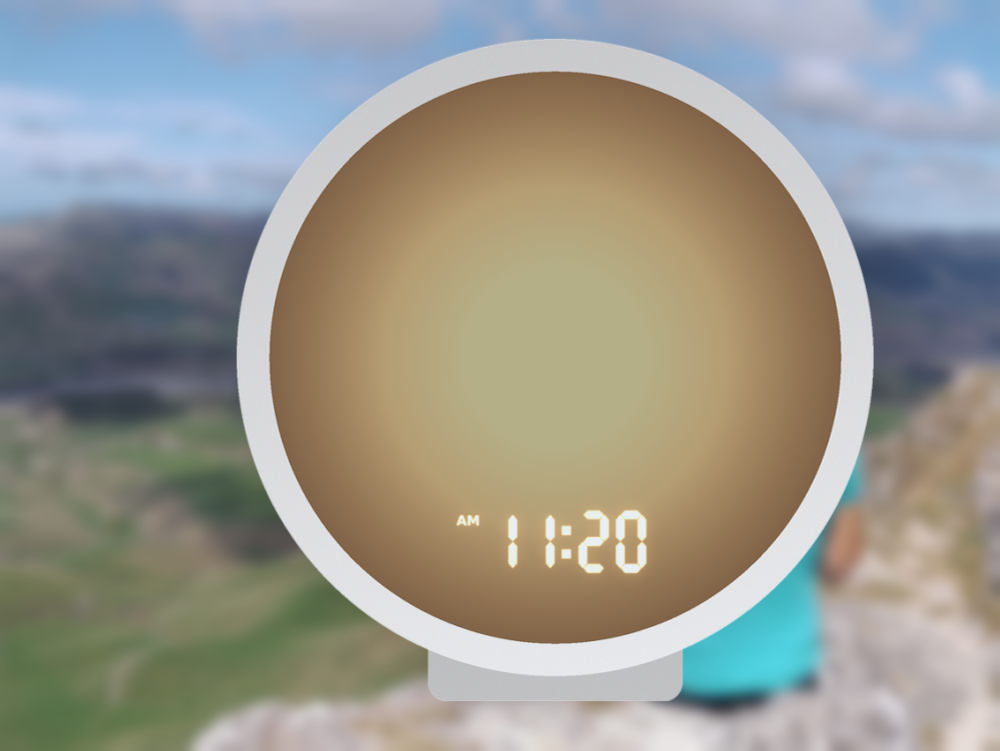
11,20
